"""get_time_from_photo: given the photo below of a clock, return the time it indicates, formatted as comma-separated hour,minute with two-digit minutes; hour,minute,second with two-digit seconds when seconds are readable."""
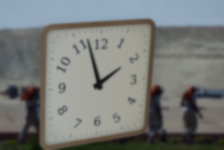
1,57
